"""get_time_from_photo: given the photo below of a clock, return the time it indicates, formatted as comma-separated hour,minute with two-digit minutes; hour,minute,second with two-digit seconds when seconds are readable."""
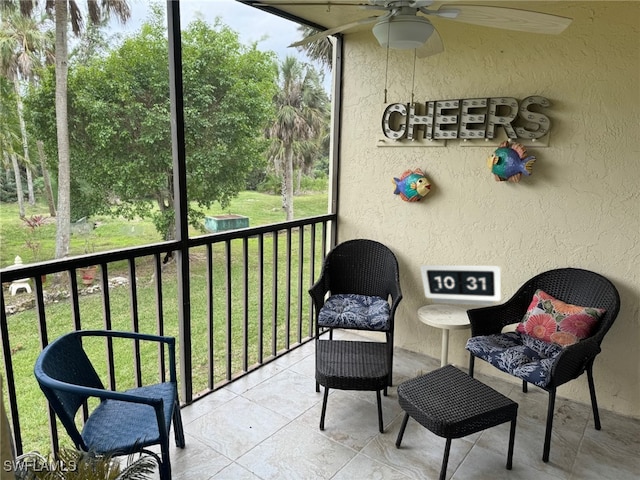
10,31
